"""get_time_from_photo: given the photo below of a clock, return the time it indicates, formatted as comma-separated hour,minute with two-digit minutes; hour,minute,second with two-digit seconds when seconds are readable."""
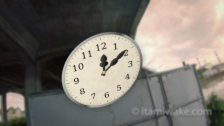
12,09
